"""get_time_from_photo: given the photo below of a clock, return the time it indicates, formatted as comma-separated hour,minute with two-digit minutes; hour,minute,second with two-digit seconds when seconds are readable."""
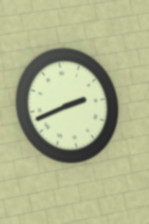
2,43
